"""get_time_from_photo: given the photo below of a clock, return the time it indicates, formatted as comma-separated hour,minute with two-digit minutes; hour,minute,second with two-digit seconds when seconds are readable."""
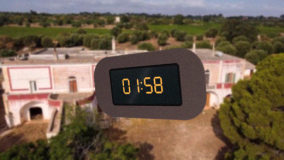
1,58
